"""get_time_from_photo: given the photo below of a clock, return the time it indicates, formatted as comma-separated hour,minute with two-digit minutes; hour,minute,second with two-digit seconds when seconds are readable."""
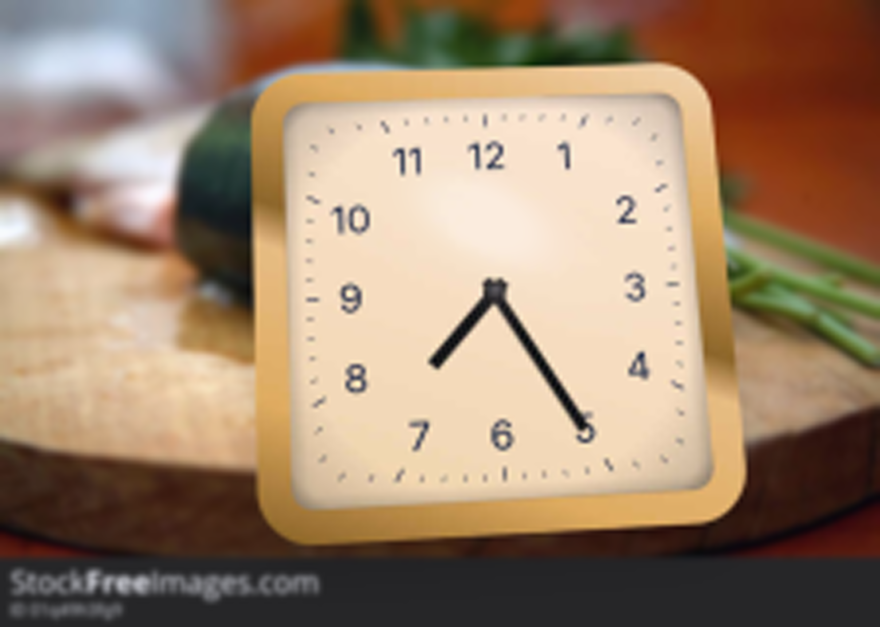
7,25
